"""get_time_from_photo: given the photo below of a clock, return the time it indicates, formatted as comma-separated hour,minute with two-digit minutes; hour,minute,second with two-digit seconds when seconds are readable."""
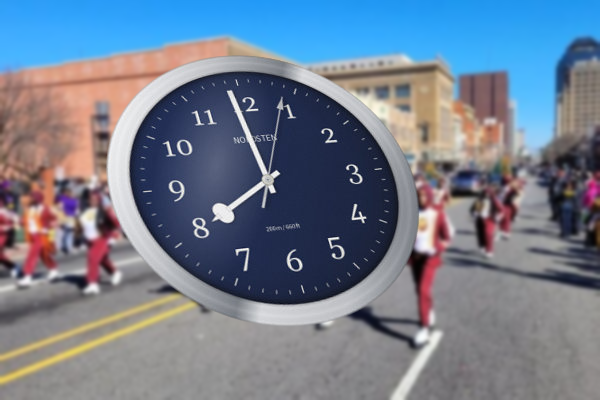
7,59,04
